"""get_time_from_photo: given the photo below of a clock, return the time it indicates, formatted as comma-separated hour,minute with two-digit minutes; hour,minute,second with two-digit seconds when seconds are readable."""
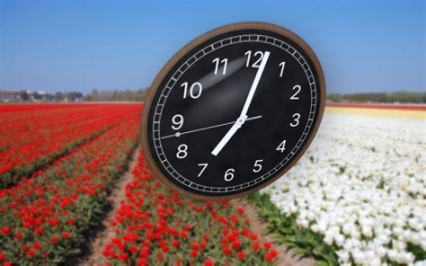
7,01,43
